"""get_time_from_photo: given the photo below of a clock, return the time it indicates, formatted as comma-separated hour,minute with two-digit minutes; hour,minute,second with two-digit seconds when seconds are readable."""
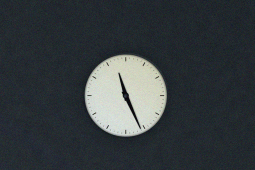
11,26
